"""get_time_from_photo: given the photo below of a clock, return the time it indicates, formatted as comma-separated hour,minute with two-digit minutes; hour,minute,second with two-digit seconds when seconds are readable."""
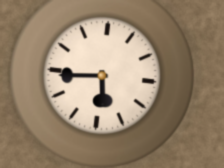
5,44
